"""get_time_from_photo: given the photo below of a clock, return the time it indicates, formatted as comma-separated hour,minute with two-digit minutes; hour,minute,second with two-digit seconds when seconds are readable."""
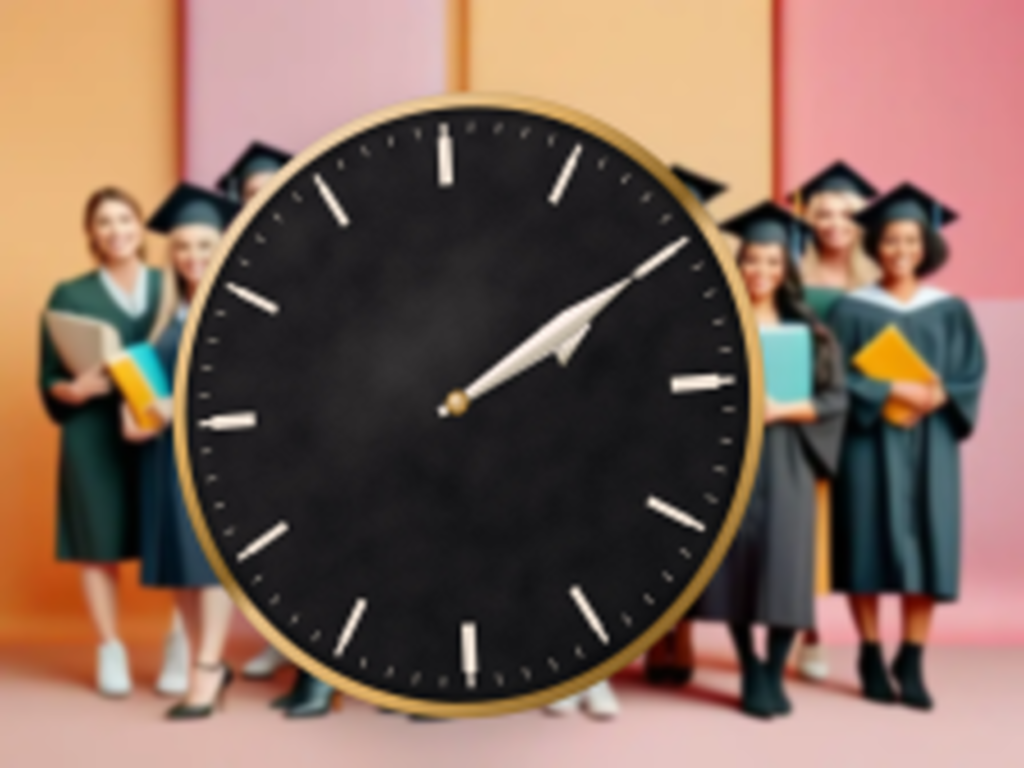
2,10
